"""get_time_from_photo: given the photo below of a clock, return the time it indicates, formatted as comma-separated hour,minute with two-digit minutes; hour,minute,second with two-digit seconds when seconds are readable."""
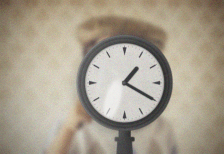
1,20
